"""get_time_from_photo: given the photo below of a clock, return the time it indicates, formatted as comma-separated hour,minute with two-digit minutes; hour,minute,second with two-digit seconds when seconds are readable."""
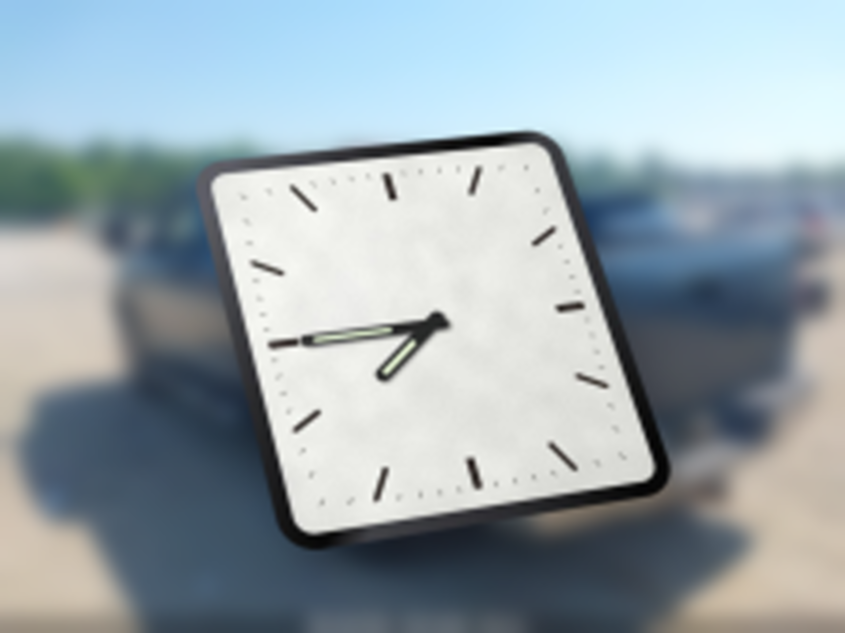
7,45
